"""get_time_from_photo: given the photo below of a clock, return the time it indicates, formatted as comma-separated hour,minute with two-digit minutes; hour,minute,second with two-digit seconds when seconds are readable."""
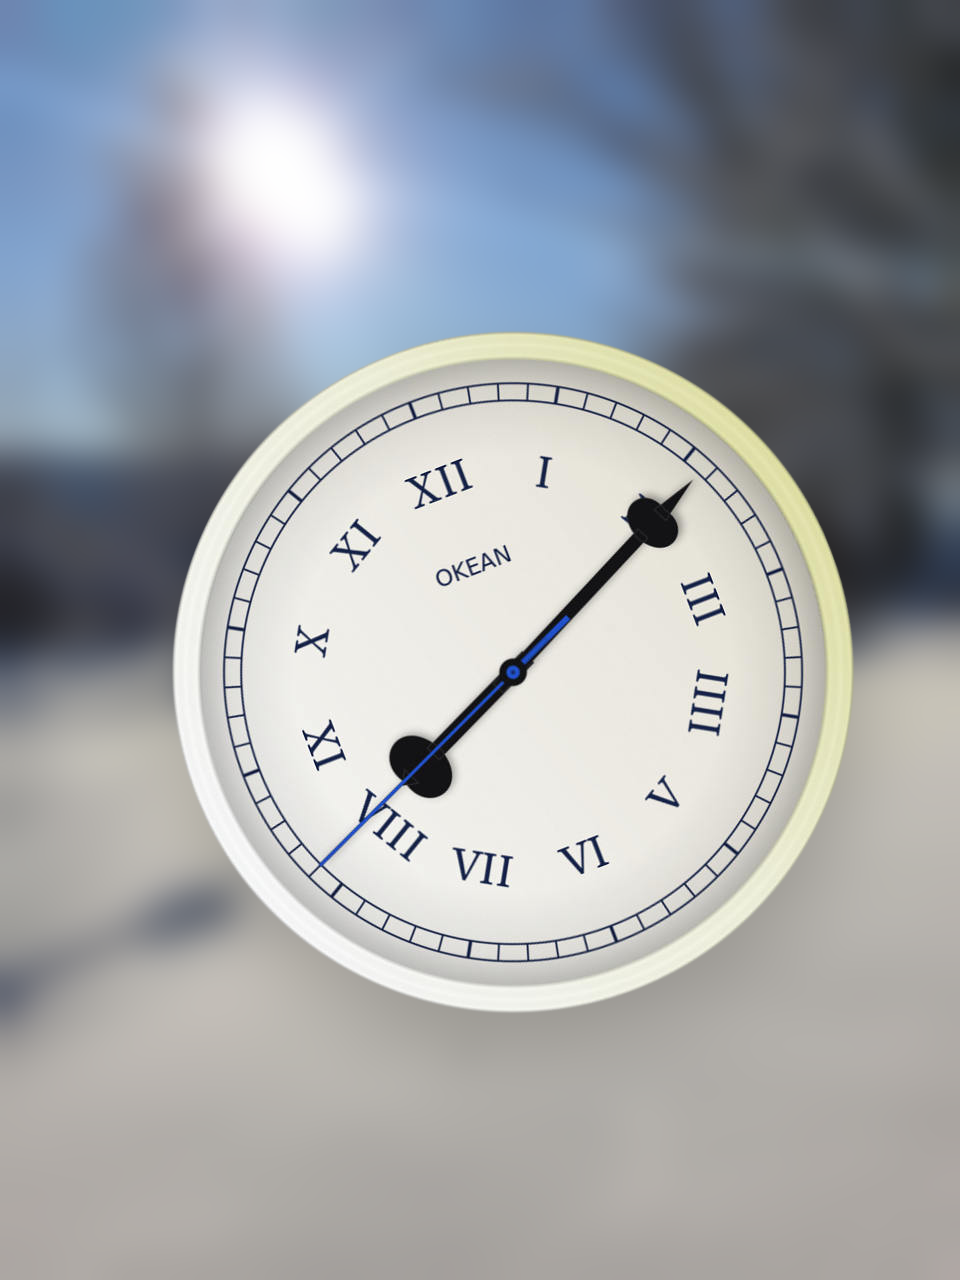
8,10,41
